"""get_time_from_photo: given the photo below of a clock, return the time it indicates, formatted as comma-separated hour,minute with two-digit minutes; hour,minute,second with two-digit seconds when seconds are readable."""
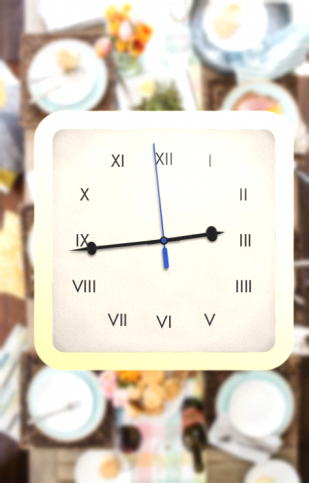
2,43,59
